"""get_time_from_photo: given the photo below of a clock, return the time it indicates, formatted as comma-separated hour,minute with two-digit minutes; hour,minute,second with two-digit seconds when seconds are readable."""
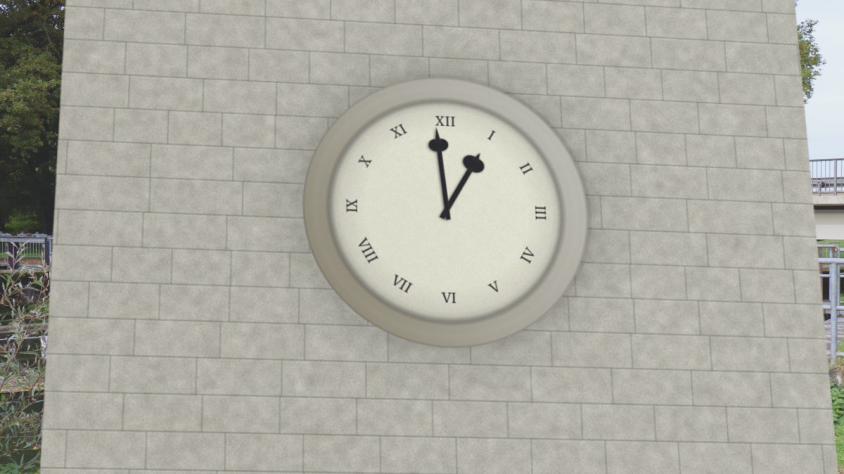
12,59
